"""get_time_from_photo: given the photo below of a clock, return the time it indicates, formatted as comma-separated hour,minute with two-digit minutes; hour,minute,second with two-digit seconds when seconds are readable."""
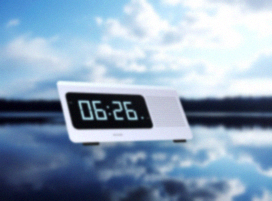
6,26
